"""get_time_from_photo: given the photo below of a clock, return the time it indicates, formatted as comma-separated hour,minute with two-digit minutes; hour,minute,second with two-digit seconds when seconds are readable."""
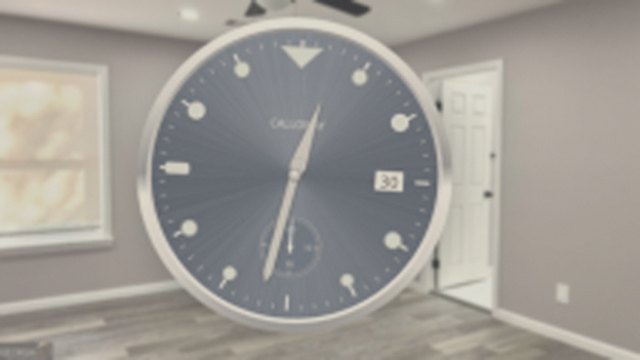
12,32
